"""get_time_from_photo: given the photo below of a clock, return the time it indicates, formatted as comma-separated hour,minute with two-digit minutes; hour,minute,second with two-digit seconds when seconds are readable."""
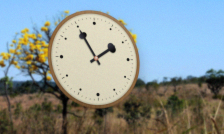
1,55
